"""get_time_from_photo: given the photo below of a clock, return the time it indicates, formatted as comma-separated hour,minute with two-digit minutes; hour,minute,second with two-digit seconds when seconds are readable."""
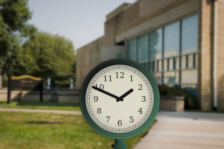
1,49
